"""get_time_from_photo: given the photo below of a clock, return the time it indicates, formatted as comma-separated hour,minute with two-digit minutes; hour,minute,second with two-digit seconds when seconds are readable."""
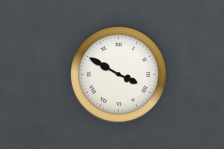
3,50
